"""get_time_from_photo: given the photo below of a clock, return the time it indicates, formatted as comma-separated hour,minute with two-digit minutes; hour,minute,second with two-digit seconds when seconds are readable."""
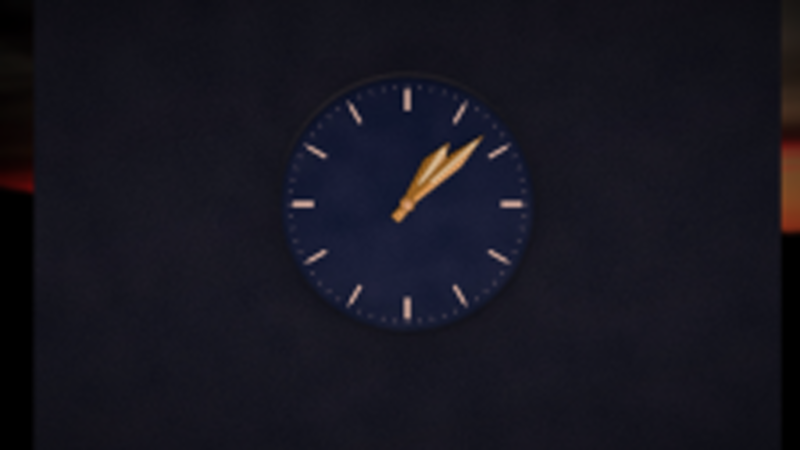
1,08
